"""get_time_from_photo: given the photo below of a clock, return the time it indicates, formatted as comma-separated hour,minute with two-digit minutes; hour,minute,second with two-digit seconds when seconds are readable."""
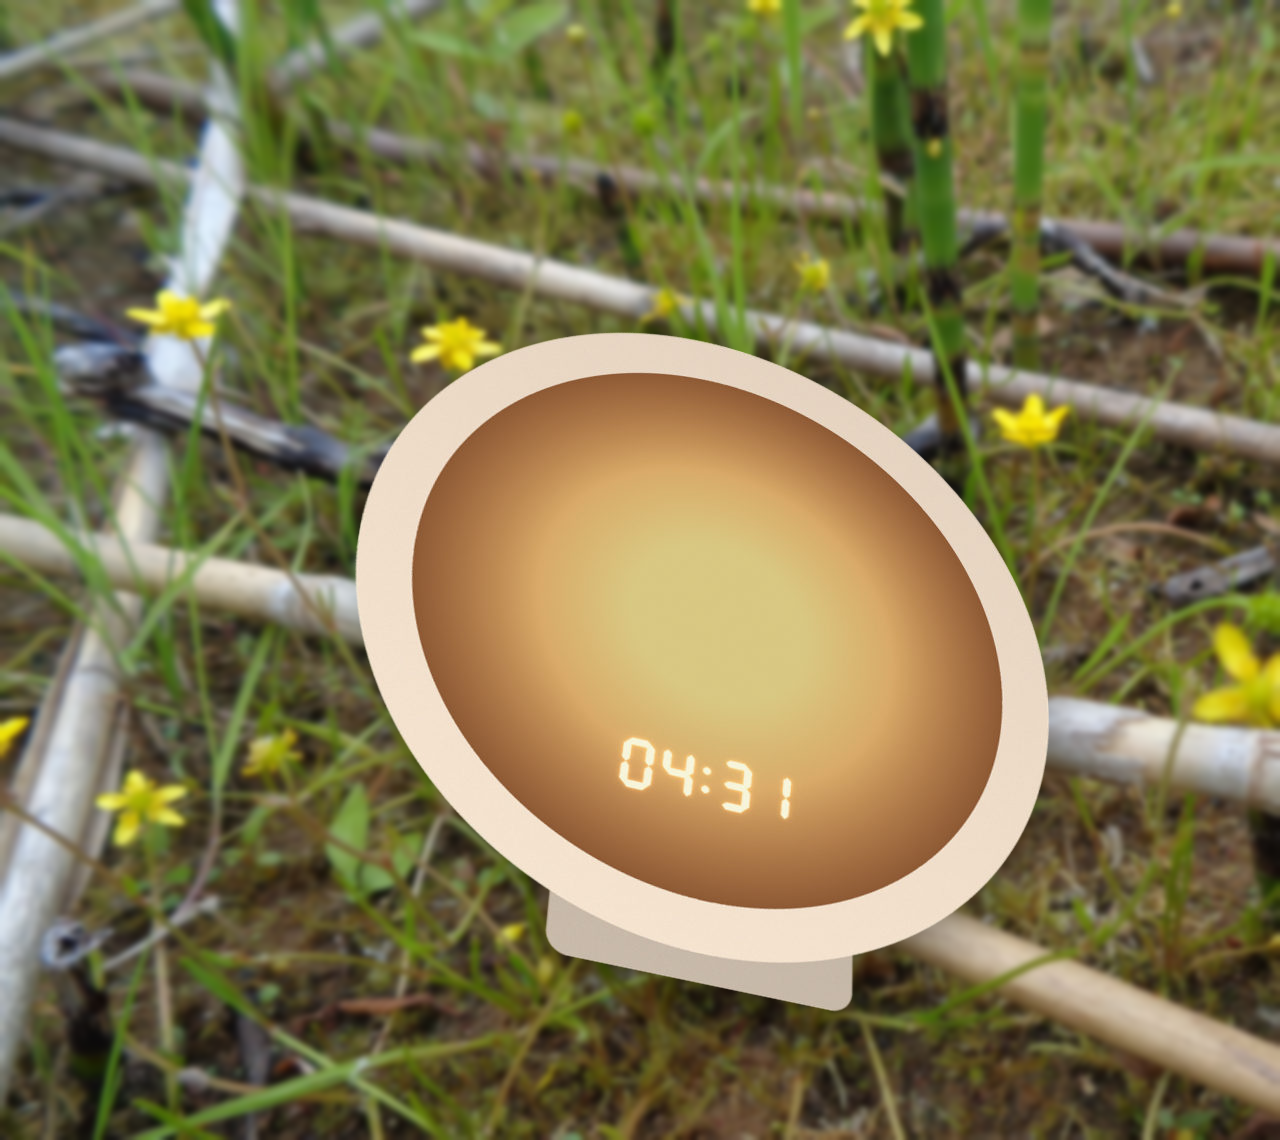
4,31
